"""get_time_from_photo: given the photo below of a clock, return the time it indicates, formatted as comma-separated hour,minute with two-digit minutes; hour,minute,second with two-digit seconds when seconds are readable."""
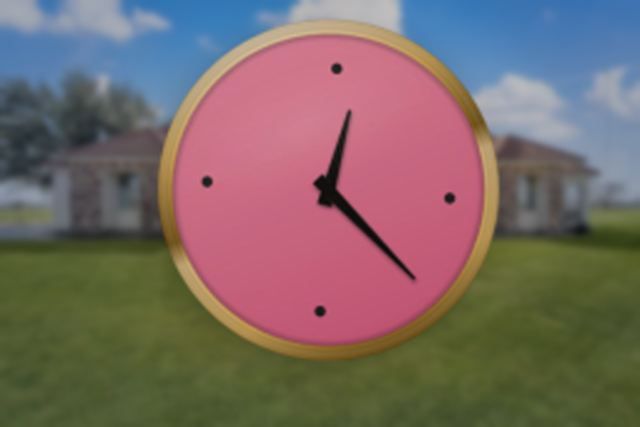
12,22
